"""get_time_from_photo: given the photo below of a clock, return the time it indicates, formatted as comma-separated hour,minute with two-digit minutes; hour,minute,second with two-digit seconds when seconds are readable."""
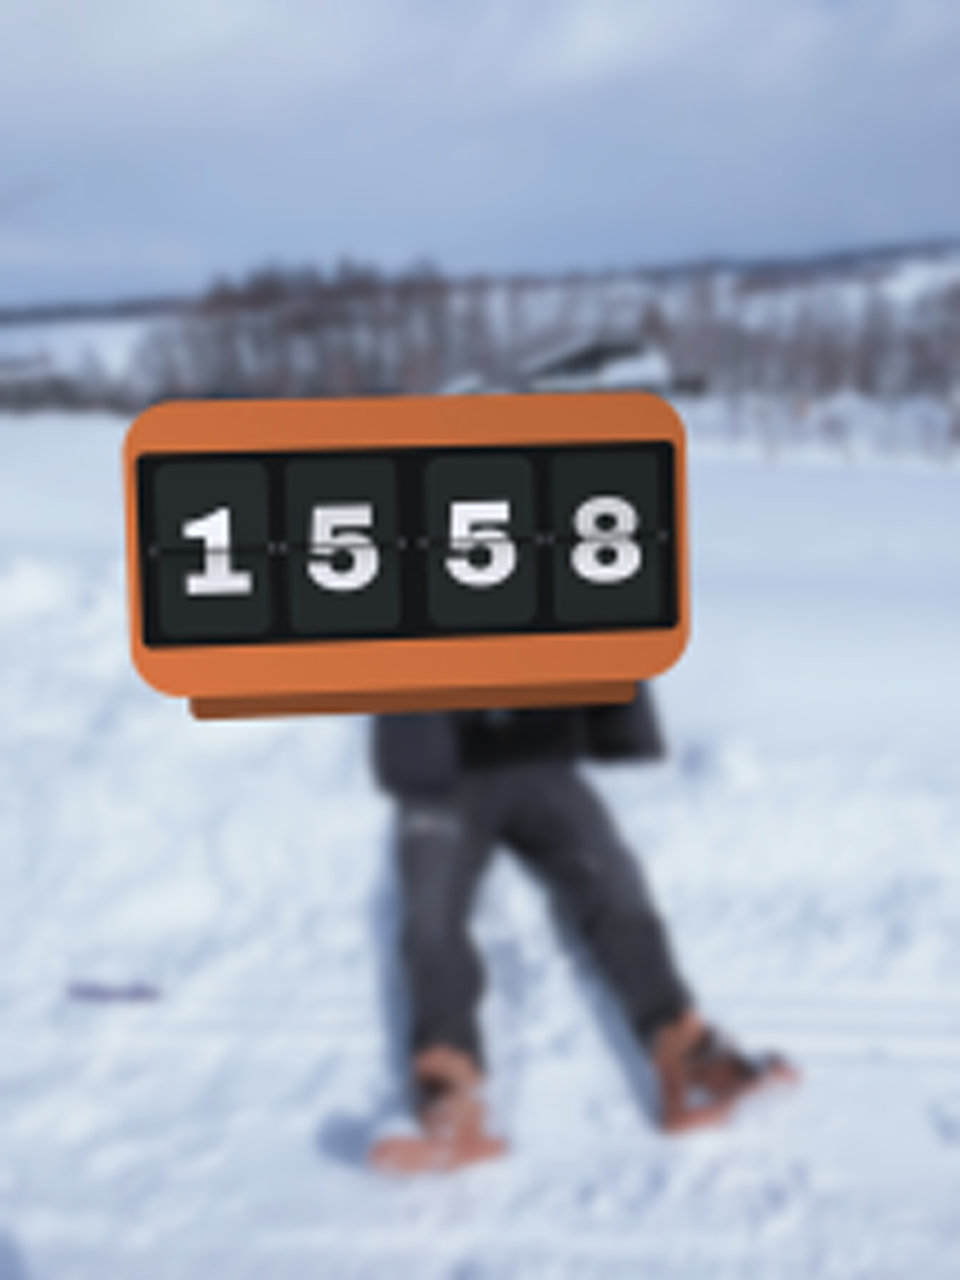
15,58
